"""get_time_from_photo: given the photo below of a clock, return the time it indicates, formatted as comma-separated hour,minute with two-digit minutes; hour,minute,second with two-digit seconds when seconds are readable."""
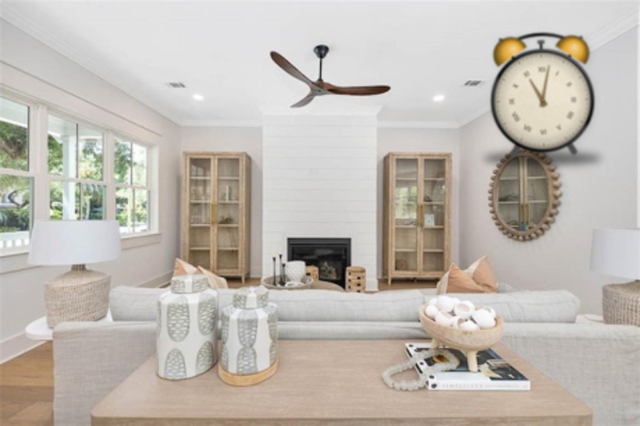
11,02
